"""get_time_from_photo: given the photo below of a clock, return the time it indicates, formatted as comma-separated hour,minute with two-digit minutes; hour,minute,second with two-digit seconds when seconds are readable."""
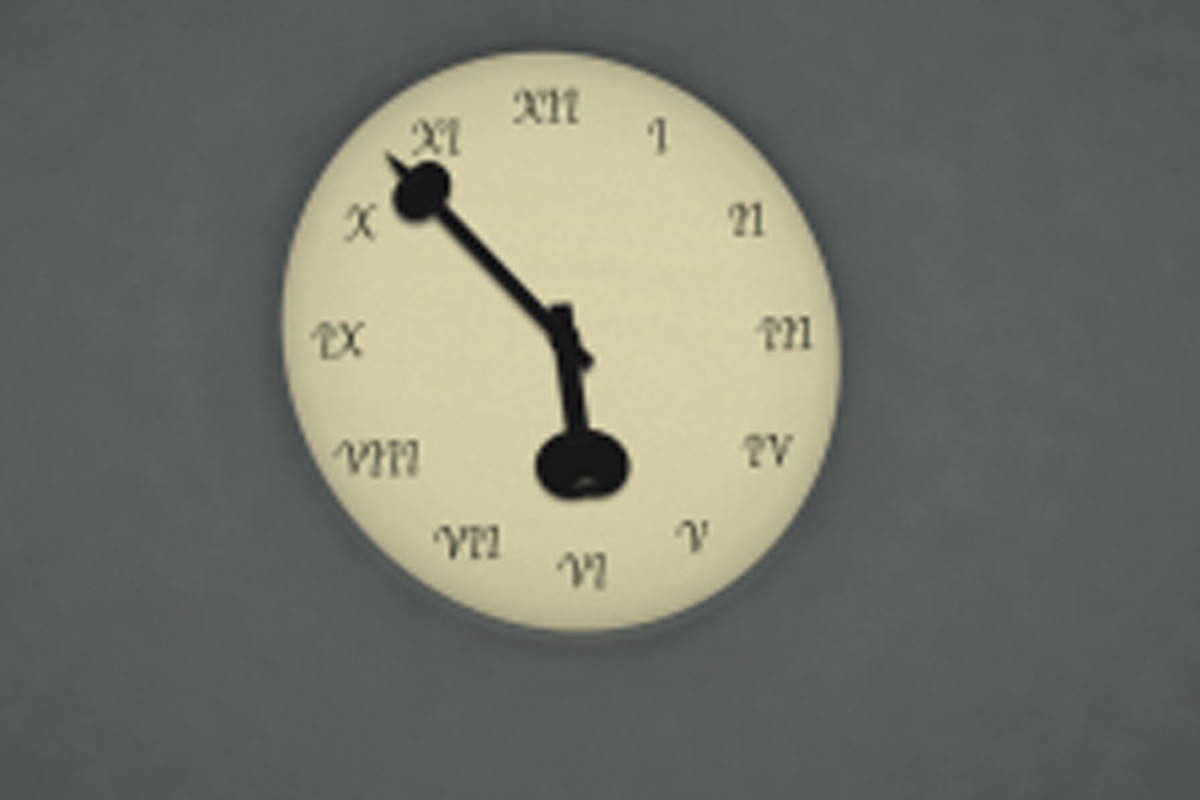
5,53
